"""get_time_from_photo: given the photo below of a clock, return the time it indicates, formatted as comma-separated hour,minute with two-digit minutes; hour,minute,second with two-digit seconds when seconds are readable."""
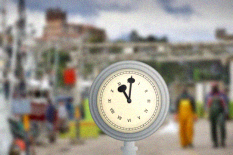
11,01
